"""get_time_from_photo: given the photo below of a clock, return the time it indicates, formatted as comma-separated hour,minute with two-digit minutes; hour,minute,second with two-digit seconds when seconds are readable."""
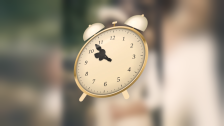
9,53
